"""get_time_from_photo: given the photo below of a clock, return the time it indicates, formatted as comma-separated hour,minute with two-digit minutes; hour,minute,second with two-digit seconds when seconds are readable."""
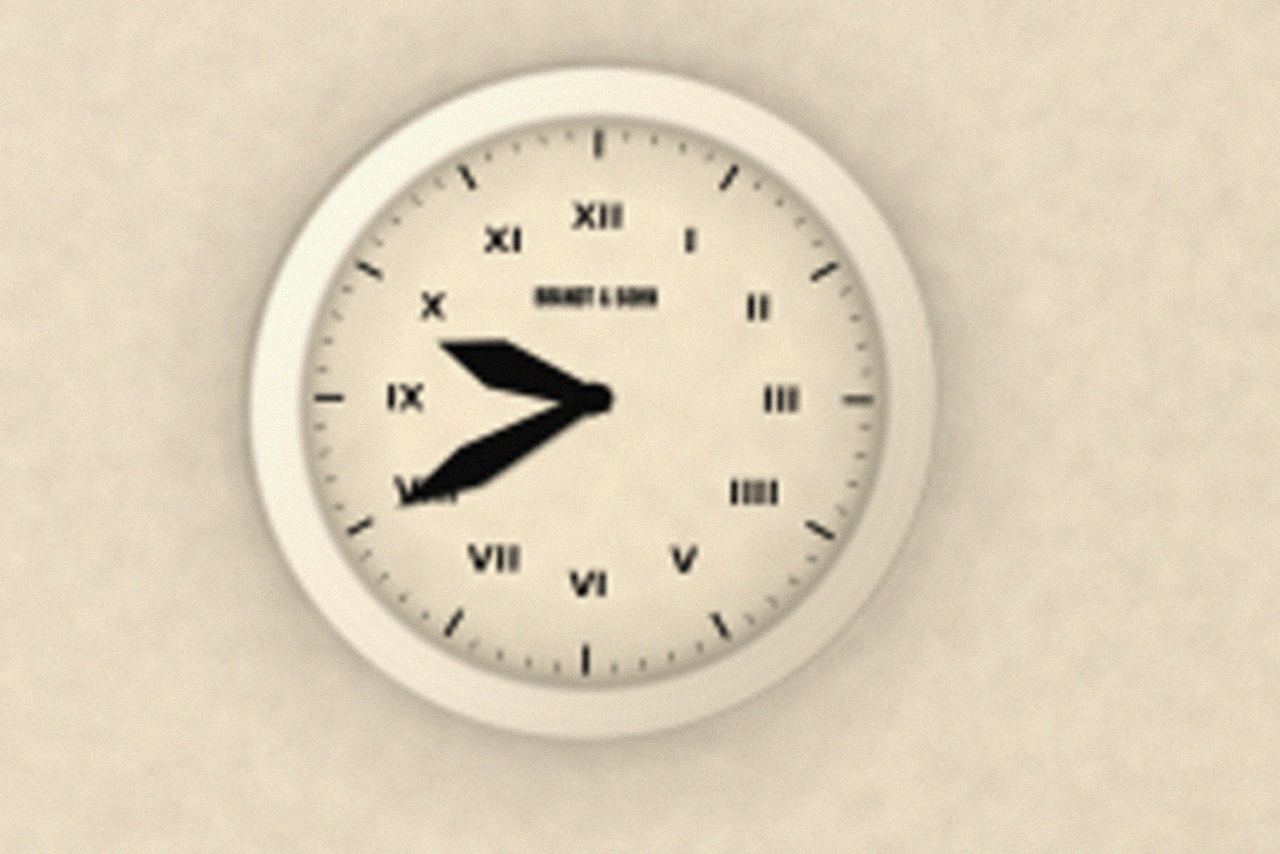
9,40
